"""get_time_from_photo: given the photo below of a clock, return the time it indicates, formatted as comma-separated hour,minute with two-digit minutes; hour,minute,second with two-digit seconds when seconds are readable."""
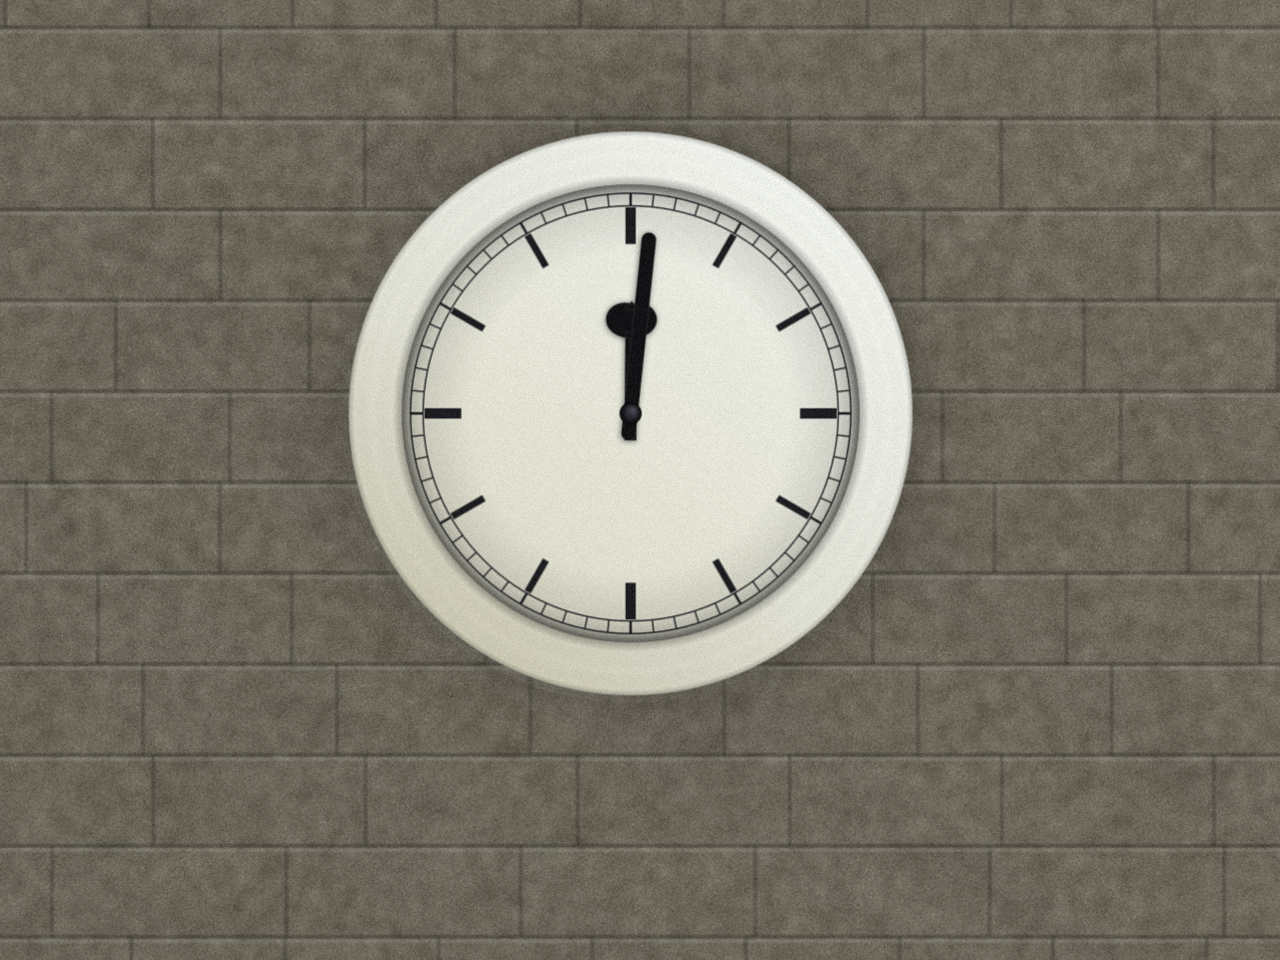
12,01
